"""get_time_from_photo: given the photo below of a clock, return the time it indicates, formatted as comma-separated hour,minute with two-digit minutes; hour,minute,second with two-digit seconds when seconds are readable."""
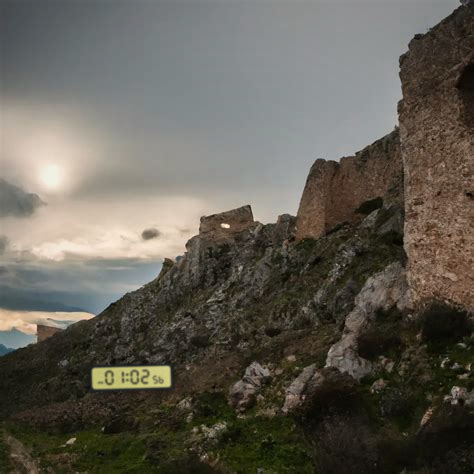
1,02
